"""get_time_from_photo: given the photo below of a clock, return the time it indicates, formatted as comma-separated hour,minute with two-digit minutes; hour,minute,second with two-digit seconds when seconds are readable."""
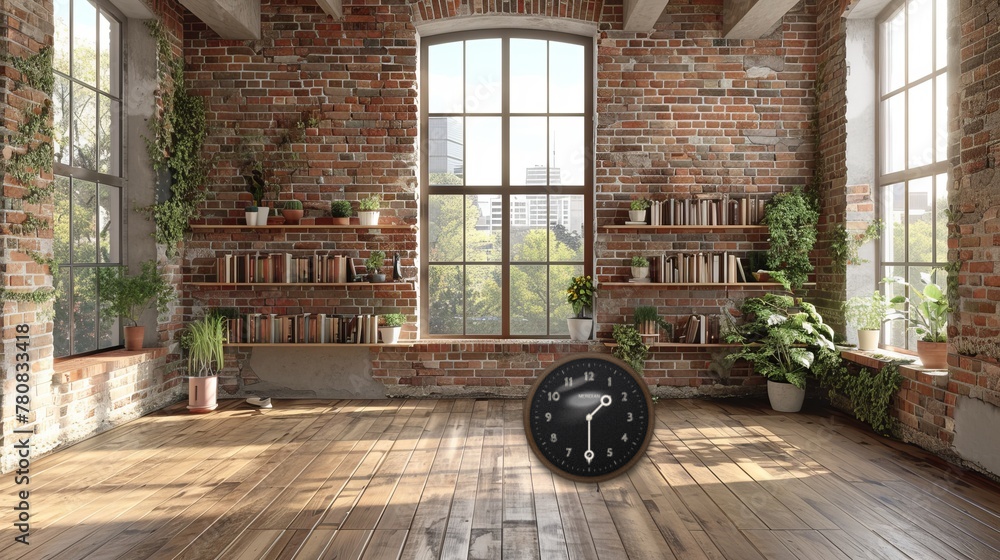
1,30
